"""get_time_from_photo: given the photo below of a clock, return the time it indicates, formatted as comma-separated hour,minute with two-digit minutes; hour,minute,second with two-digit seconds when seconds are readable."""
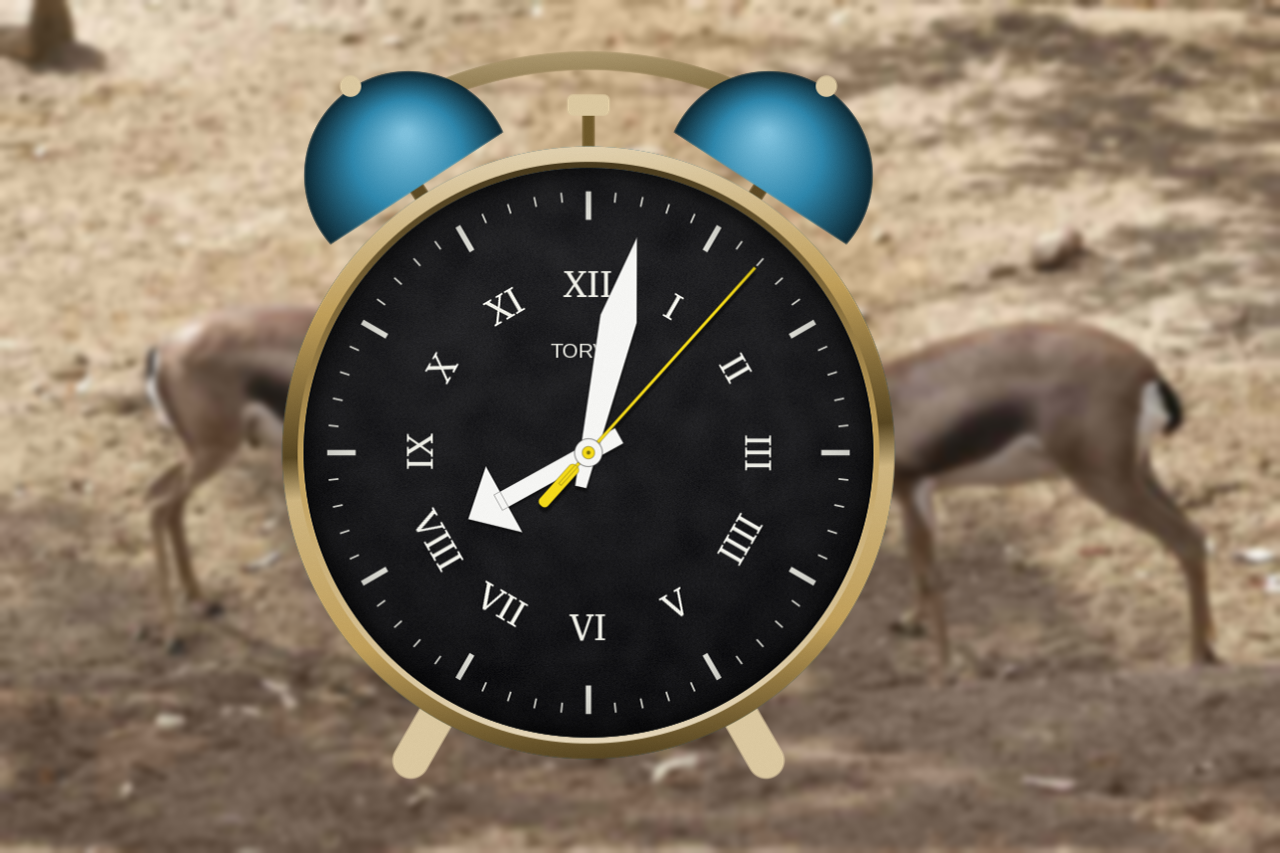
8,02,07
